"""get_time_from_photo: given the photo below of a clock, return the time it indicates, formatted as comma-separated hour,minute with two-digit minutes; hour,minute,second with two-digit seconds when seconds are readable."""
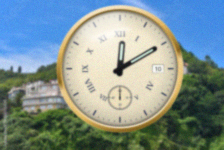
12,10
